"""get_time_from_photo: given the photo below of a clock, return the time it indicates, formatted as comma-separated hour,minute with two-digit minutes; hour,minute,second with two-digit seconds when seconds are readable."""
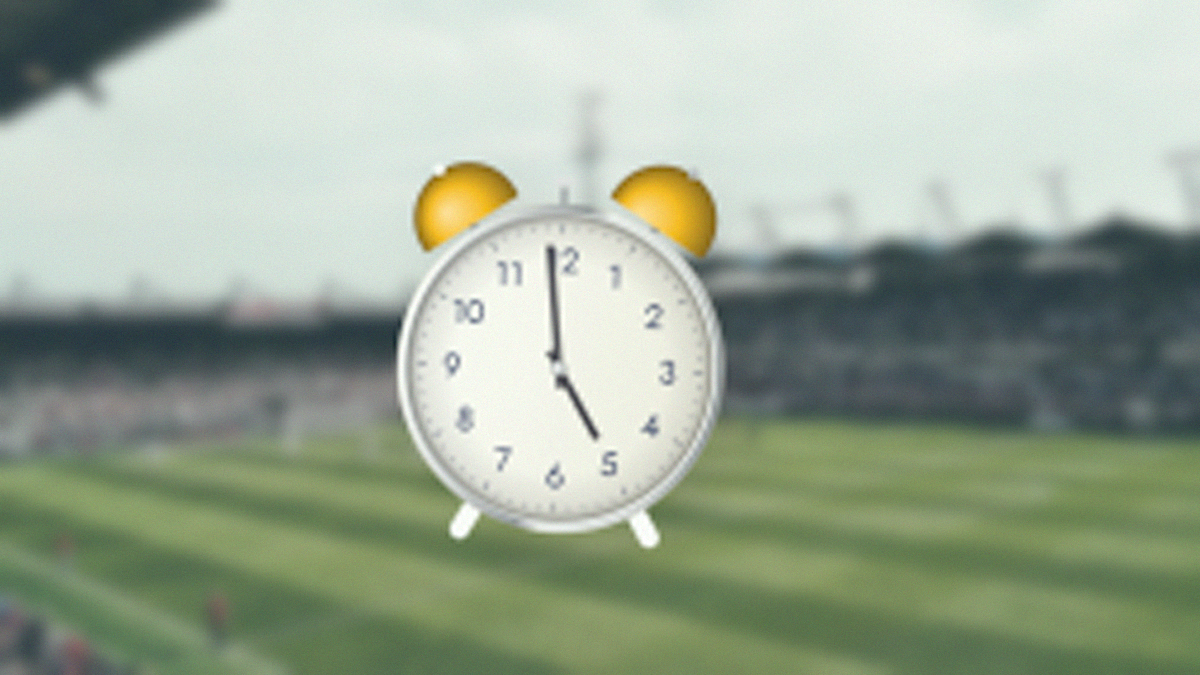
4,59
